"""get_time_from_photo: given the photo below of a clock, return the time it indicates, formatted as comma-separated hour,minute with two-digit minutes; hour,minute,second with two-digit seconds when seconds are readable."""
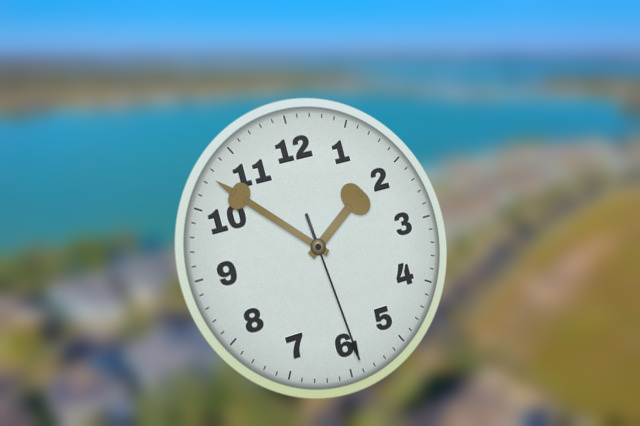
1,52,29
